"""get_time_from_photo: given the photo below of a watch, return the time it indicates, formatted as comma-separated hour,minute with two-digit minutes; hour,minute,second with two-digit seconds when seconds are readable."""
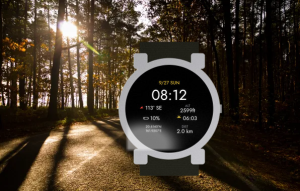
8,12
